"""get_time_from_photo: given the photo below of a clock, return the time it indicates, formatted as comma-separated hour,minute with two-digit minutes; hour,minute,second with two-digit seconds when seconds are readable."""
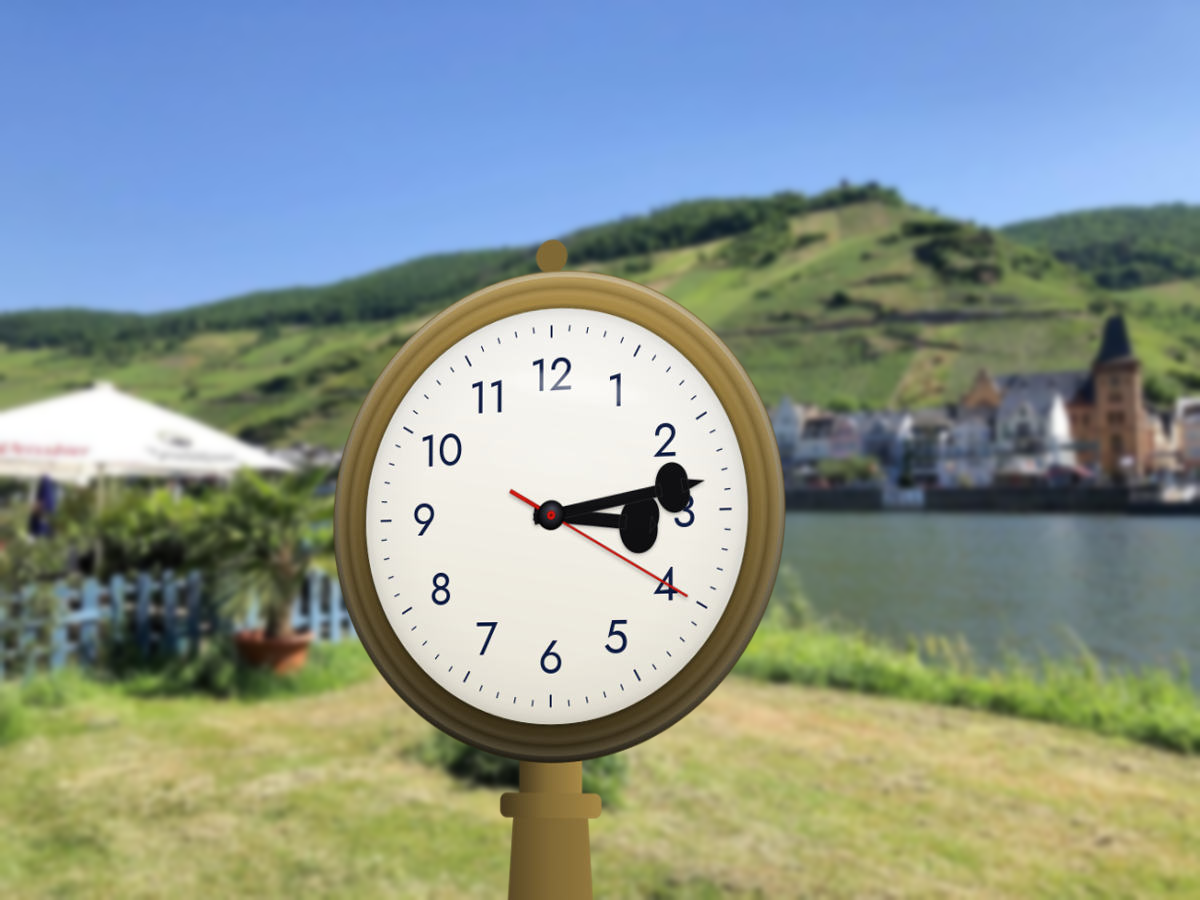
3,13,20
